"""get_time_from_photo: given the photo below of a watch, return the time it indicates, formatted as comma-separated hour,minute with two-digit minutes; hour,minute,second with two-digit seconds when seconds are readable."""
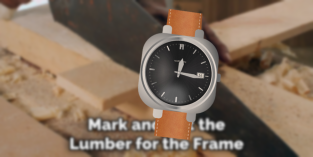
12,16
